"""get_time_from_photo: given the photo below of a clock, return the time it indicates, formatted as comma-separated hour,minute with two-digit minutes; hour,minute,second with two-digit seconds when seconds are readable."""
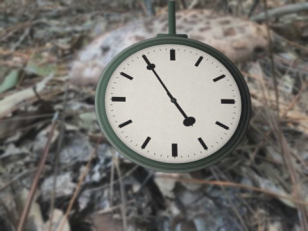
4,55
